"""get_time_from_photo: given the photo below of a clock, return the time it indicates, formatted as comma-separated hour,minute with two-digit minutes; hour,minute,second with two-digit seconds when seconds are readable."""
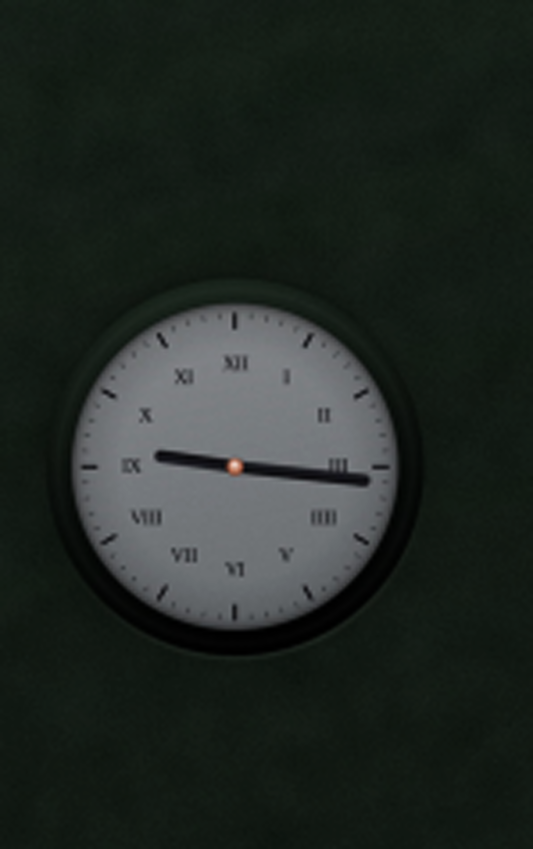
9,16
